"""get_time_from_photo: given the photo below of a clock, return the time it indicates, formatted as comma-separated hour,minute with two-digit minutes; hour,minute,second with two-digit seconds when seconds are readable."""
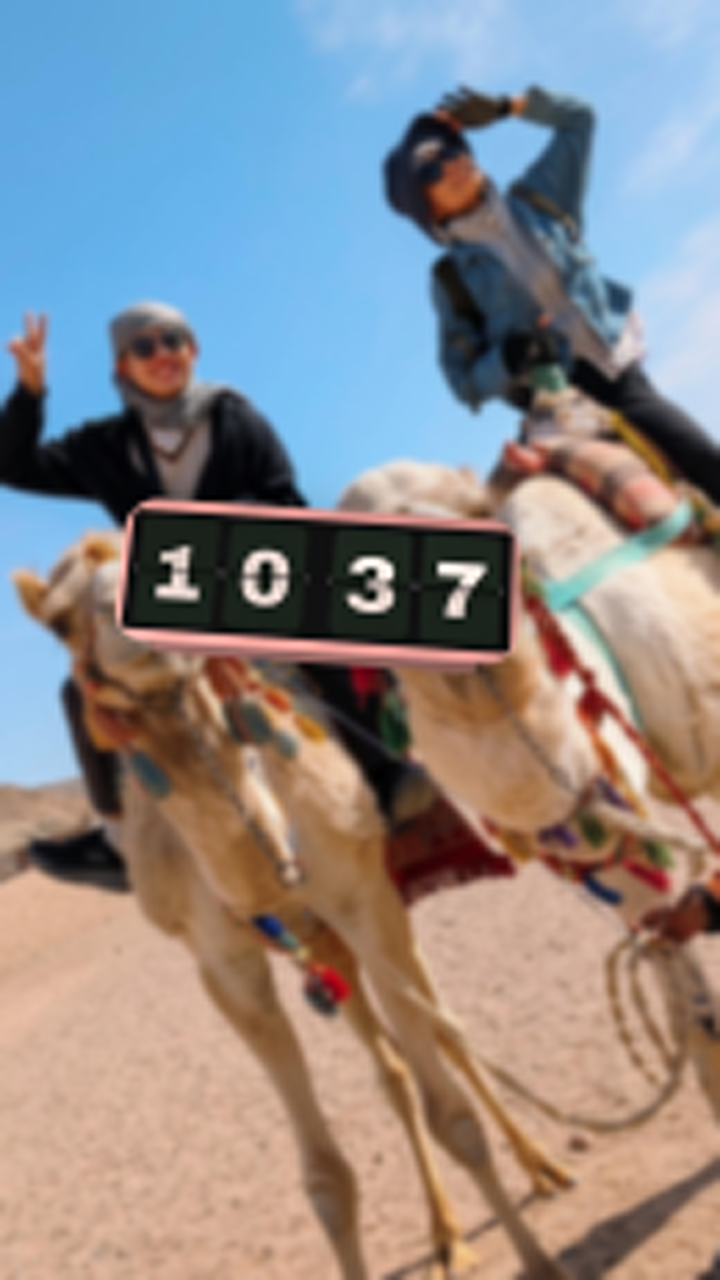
10,37
